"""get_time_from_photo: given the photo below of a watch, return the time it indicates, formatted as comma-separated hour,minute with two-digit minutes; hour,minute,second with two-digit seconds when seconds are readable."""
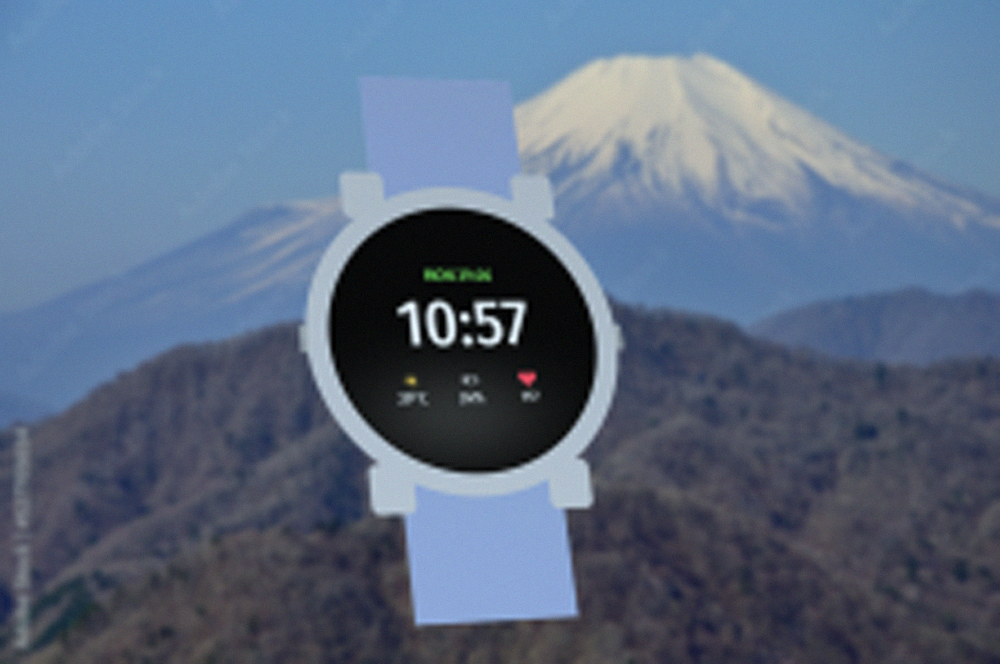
10,57
